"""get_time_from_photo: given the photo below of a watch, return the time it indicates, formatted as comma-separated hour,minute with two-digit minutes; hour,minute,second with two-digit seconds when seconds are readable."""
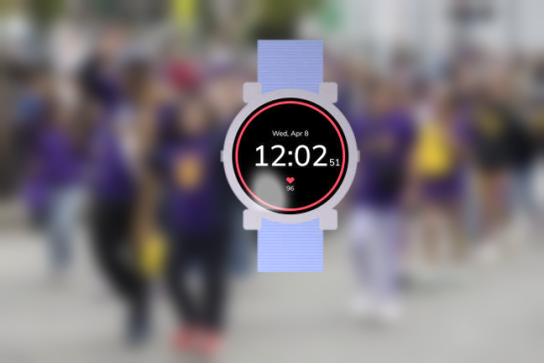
12,02,51
